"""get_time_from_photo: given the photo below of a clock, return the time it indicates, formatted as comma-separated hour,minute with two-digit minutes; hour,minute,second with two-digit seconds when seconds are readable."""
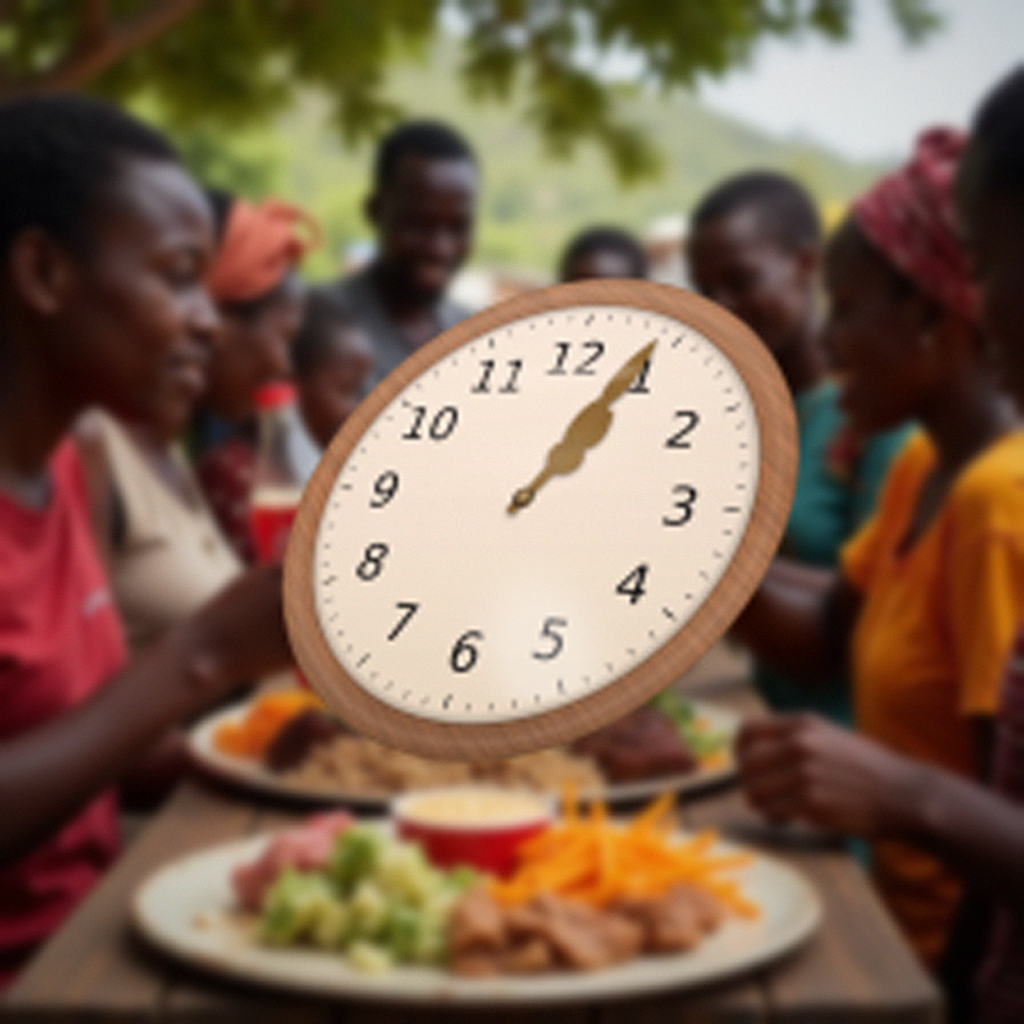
1,04
